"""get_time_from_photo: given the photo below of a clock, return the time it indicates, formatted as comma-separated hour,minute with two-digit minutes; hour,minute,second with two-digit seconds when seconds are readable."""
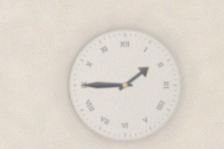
1,45
